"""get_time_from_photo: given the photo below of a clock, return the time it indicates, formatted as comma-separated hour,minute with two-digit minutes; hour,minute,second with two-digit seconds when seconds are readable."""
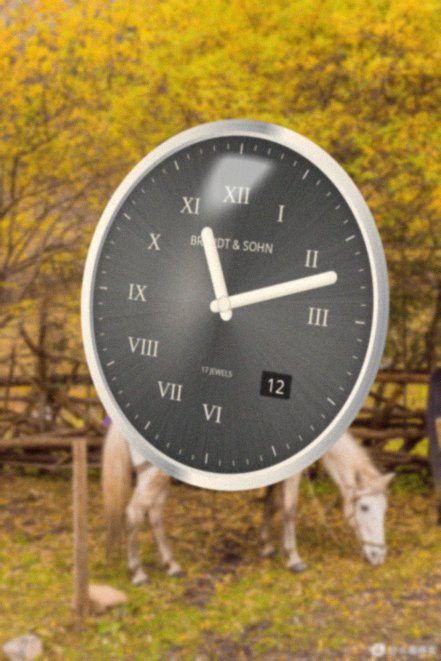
11,12
